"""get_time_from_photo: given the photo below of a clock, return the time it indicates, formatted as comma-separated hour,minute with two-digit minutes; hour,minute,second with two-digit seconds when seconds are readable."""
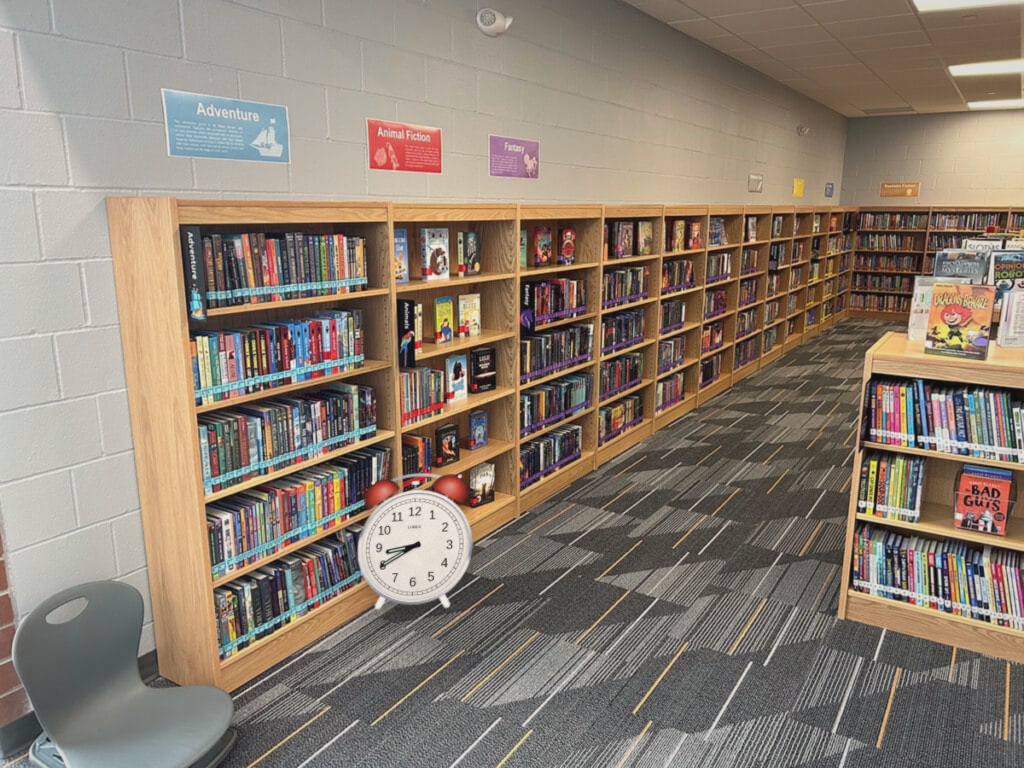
8,40
